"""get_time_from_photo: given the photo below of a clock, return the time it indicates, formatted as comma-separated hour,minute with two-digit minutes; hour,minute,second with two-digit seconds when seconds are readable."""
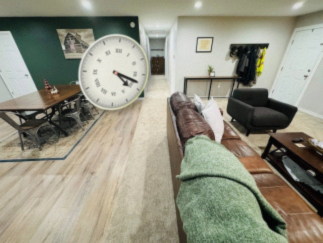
4,18
